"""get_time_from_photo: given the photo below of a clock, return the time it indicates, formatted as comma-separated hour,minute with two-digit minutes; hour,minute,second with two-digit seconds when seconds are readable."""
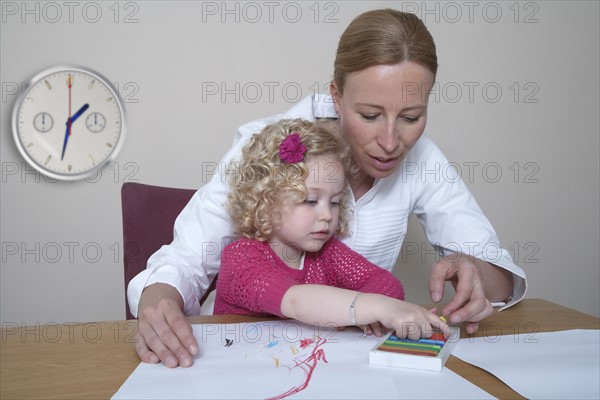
1,32
